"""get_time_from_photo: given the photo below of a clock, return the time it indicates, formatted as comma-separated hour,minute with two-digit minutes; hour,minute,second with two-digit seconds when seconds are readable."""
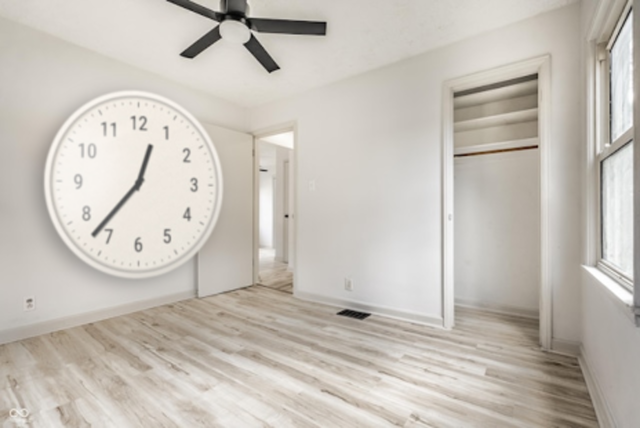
12,37
